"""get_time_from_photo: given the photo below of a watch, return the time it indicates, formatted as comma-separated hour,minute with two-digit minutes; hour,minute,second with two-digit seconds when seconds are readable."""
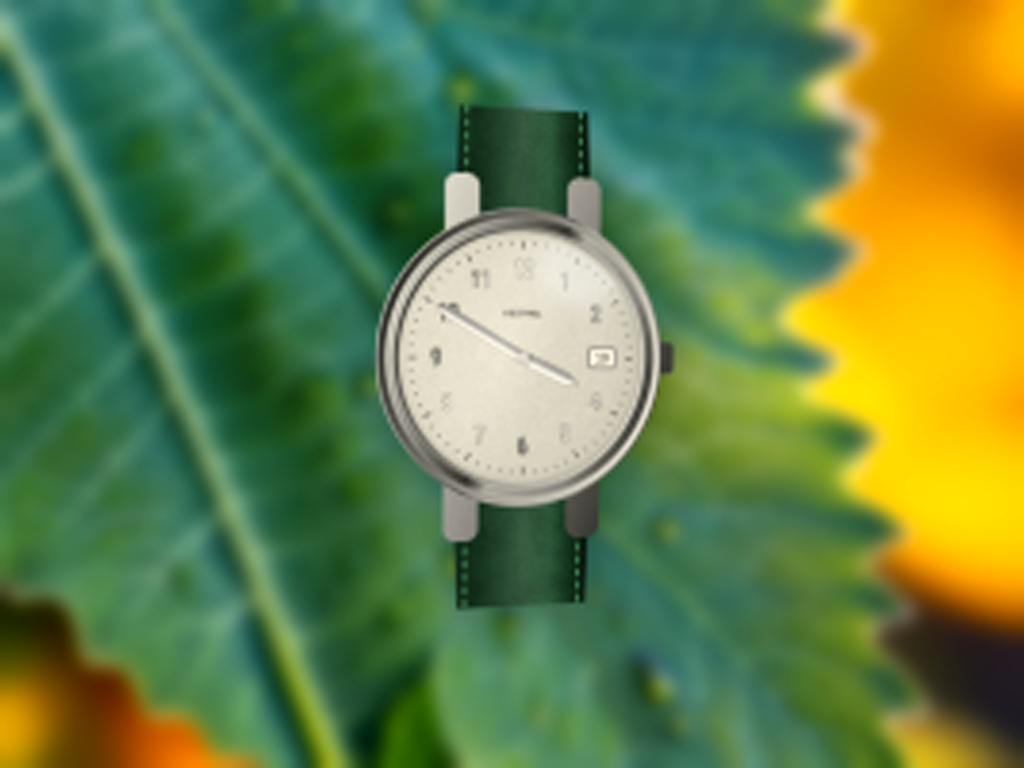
3,50
